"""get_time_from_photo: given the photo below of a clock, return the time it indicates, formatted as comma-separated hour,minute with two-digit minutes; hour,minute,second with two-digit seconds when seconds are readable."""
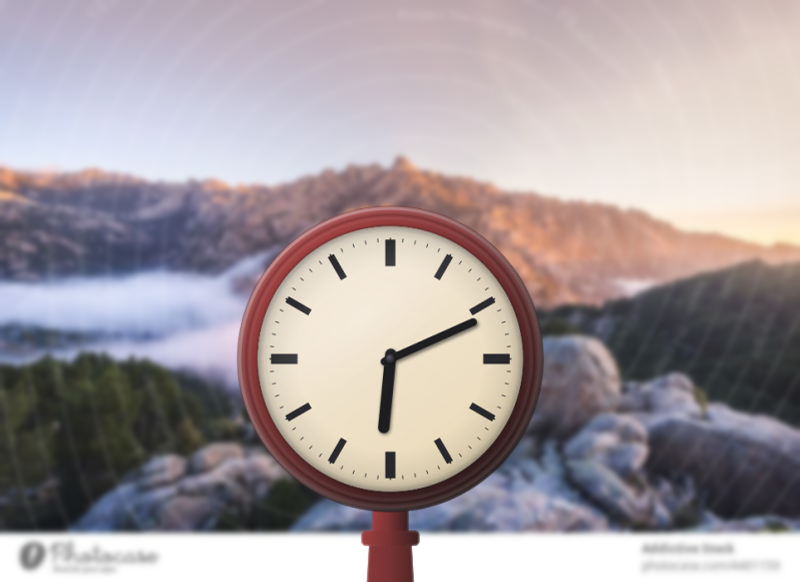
6,11
